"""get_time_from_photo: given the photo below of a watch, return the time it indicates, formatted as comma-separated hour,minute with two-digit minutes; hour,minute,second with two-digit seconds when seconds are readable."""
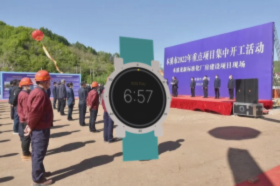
6,57
